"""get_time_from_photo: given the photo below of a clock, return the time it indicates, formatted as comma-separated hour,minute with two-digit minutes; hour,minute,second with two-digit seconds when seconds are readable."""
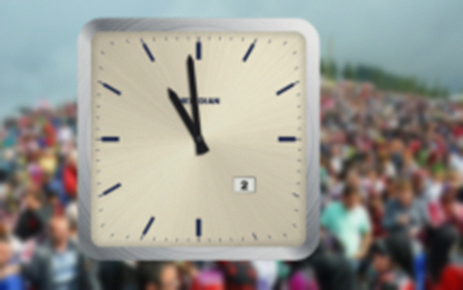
10,59
